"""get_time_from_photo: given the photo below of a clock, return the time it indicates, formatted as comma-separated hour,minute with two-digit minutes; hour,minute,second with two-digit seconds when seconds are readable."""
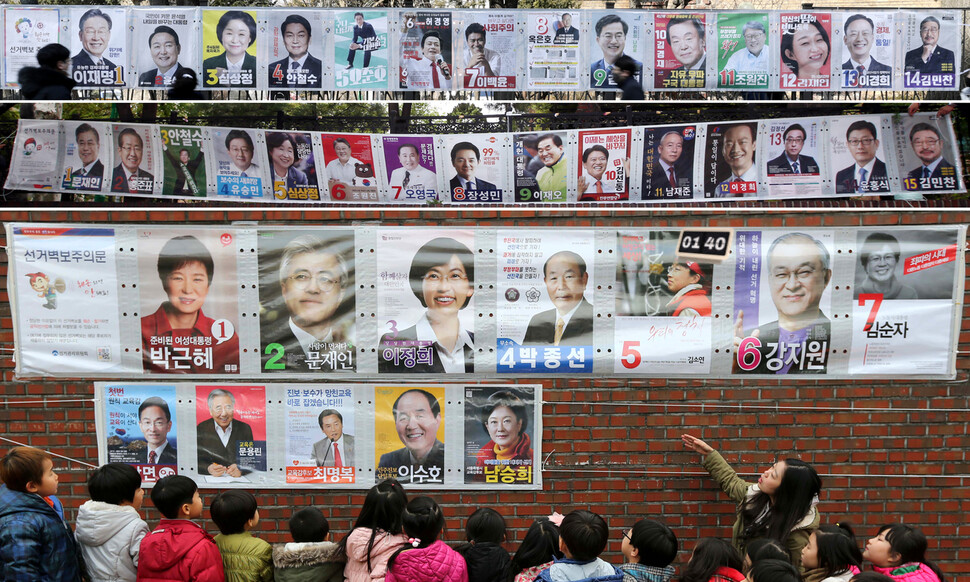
1,40
